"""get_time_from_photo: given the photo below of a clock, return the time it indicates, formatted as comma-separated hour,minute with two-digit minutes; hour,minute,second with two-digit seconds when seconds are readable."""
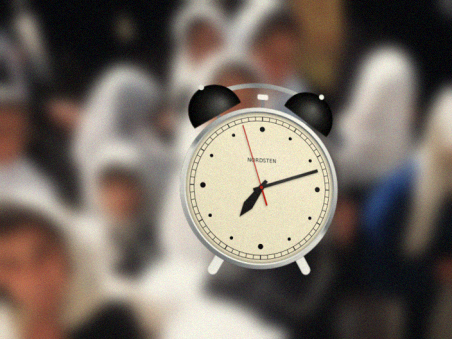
7,11,57
